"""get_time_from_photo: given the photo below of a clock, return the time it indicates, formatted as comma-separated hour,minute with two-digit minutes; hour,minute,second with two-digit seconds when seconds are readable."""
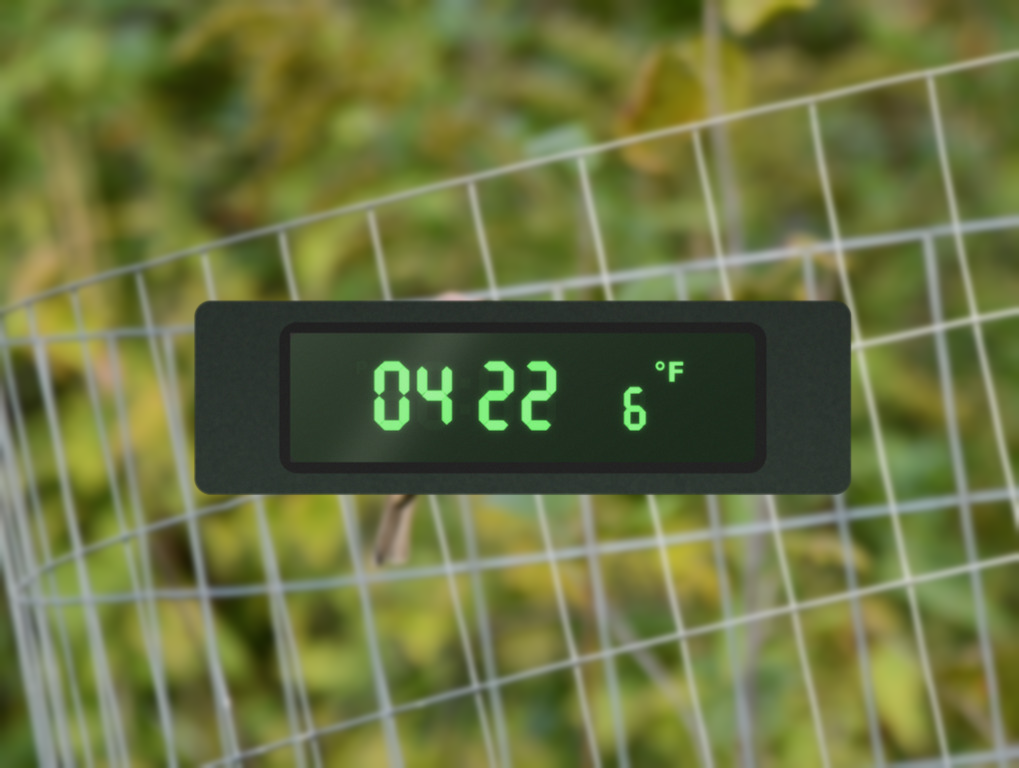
4,22
